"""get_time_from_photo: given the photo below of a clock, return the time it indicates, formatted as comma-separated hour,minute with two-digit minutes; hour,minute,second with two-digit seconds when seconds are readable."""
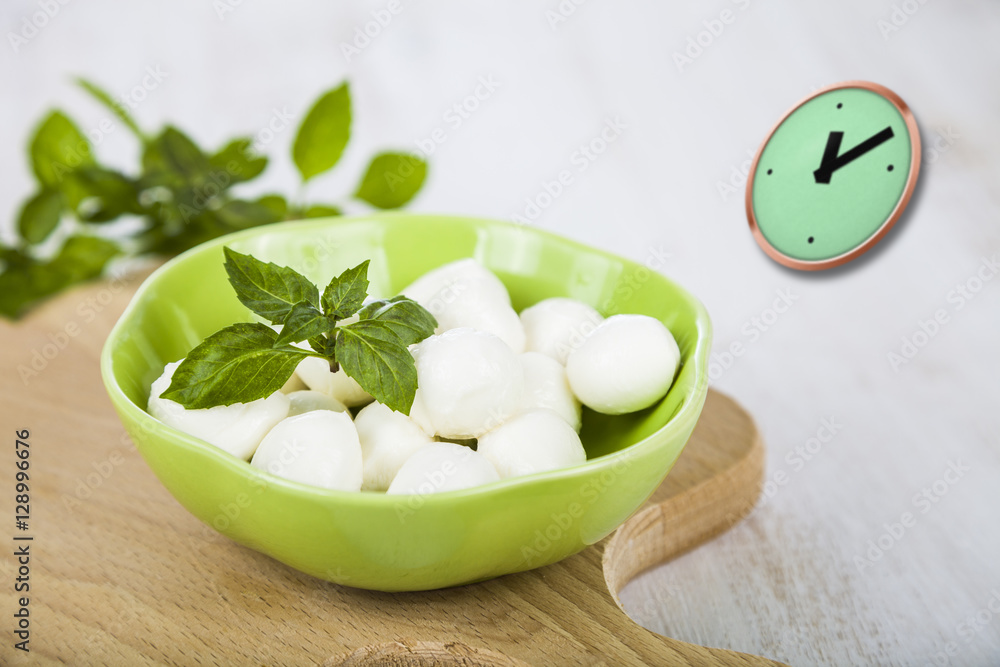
12,10
